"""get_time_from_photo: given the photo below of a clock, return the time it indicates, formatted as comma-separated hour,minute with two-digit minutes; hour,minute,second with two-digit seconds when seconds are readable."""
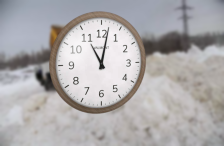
11,02
